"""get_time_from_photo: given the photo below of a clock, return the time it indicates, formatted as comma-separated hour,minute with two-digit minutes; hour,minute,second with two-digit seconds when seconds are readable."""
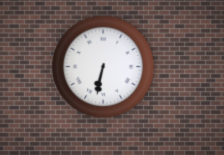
6,32
